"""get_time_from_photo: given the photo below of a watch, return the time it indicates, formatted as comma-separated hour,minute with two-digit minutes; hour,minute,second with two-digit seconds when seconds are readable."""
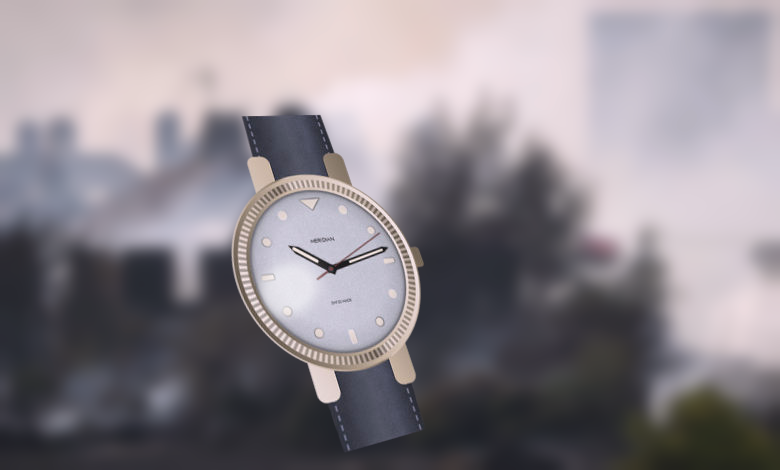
10,13,11
